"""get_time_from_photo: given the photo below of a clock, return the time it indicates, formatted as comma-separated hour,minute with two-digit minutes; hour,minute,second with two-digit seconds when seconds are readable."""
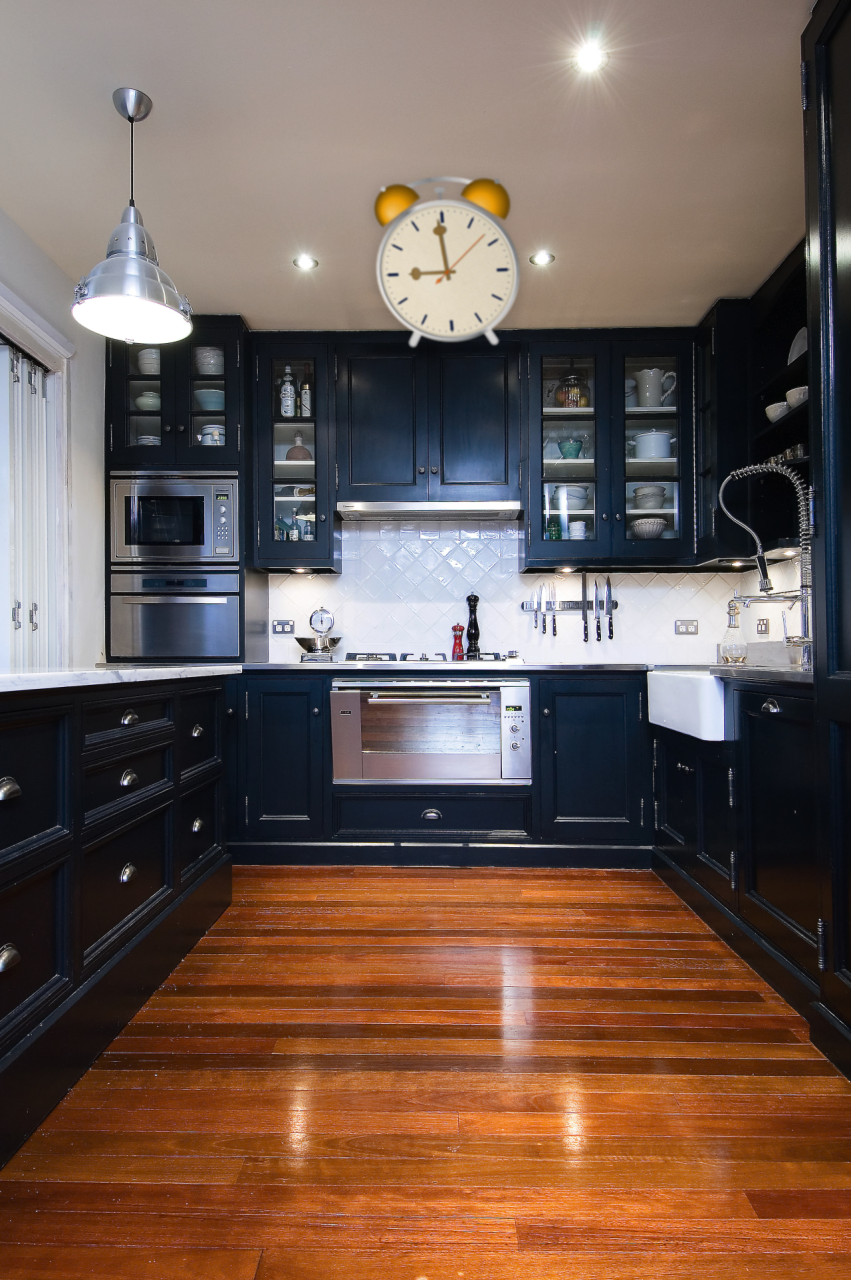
8,59,08
